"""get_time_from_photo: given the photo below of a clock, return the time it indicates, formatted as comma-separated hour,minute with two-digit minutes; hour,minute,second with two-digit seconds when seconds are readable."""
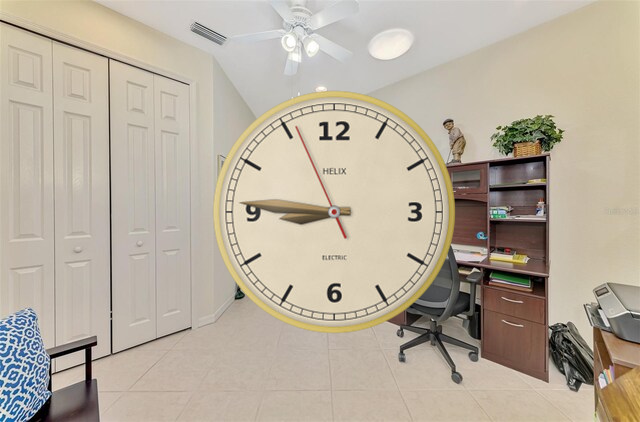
8,45,56
